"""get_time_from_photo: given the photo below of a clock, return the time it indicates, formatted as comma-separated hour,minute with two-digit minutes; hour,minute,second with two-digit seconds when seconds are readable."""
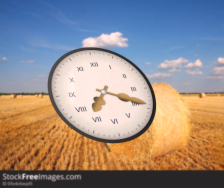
7,19
